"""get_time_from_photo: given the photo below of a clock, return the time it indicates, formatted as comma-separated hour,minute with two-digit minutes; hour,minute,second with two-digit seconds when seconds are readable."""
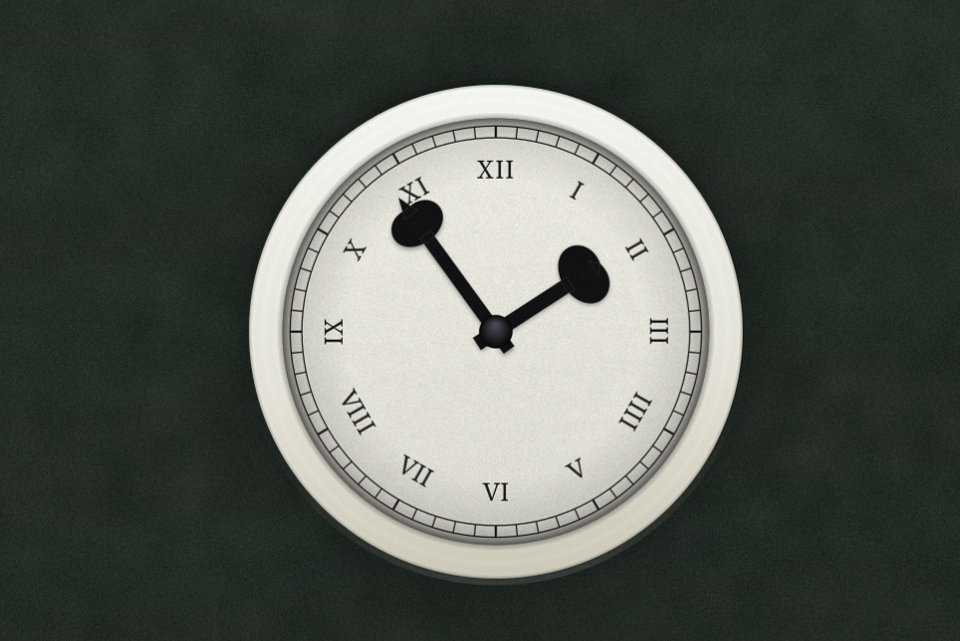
1,54
